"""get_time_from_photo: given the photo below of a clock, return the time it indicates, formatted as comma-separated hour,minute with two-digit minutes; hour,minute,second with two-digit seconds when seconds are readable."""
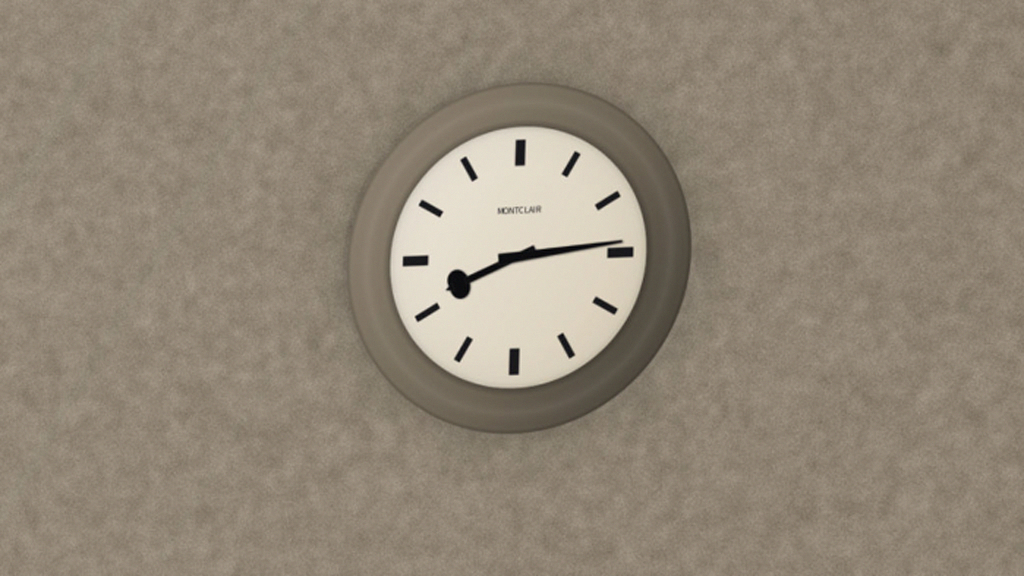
8,14
